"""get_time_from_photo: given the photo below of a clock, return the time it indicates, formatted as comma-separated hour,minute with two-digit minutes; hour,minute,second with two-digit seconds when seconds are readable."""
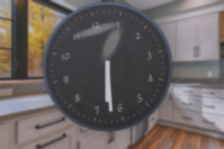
6,32
